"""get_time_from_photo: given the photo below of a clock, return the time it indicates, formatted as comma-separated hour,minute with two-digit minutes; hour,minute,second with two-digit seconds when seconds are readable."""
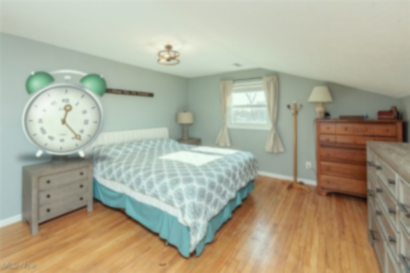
12,23
